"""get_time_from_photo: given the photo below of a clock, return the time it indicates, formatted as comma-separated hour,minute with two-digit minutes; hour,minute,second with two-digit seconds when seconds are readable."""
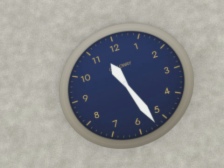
11,27
